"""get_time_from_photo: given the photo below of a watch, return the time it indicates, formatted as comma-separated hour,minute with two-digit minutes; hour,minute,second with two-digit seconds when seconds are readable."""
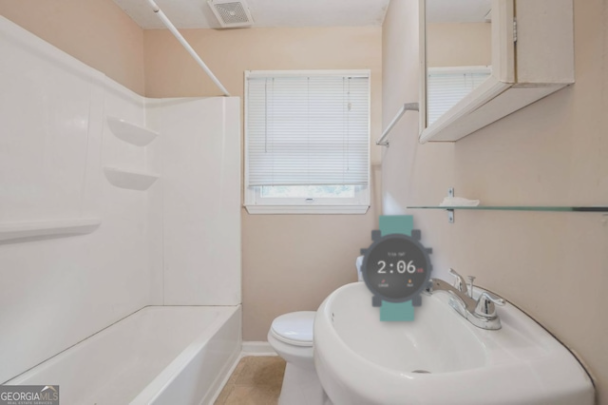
2,06
